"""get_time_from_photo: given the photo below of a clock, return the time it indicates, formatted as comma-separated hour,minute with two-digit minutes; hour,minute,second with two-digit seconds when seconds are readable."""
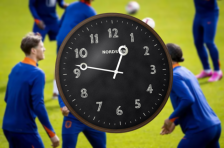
12,47
